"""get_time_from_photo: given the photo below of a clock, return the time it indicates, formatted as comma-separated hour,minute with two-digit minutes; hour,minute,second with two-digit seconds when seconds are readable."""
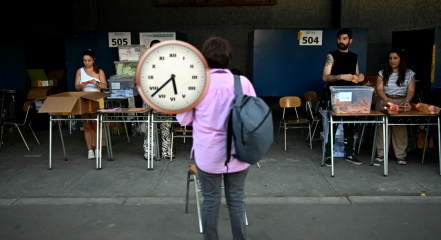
5,38
